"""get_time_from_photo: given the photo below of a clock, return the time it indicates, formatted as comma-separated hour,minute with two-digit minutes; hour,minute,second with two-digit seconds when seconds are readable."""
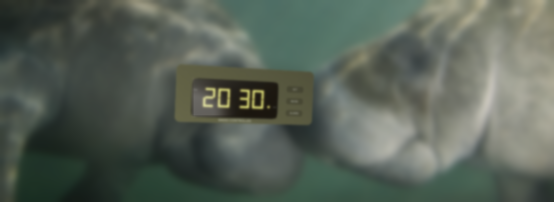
20,30
